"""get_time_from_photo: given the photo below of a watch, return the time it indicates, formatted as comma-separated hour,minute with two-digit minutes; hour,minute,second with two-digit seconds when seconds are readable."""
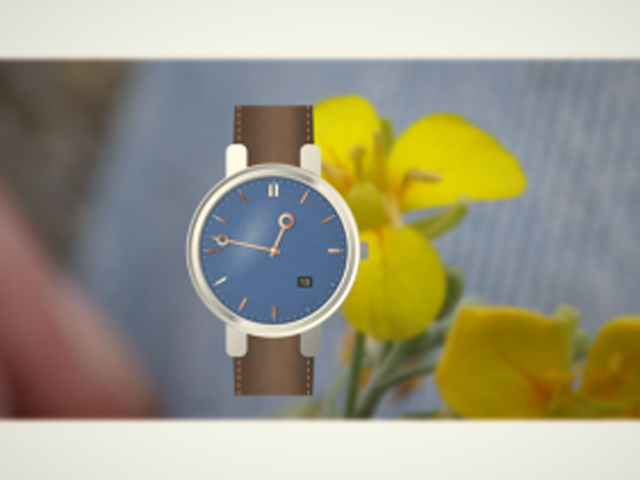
12,47
